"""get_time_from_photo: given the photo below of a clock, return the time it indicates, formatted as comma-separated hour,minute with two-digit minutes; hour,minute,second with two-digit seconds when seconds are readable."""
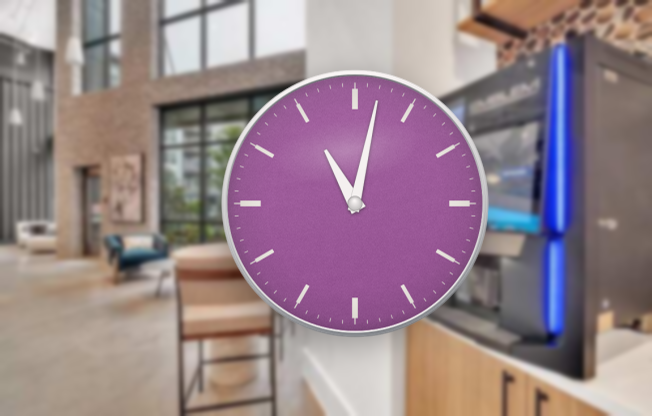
11,02
